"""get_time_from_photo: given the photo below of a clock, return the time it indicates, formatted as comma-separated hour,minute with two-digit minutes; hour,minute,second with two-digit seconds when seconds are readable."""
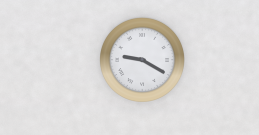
9,20
